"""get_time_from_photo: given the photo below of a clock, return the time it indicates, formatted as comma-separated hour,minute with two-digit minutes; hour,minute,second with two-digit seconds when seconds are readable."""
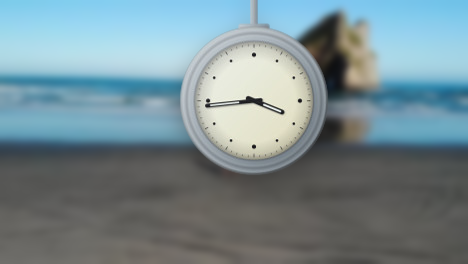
3,44
